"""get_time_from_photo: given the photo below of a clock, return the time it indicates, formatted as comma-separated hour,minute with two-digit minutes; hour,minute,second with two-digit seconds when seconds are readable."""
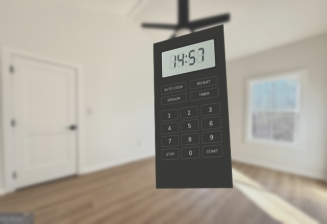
14,57
